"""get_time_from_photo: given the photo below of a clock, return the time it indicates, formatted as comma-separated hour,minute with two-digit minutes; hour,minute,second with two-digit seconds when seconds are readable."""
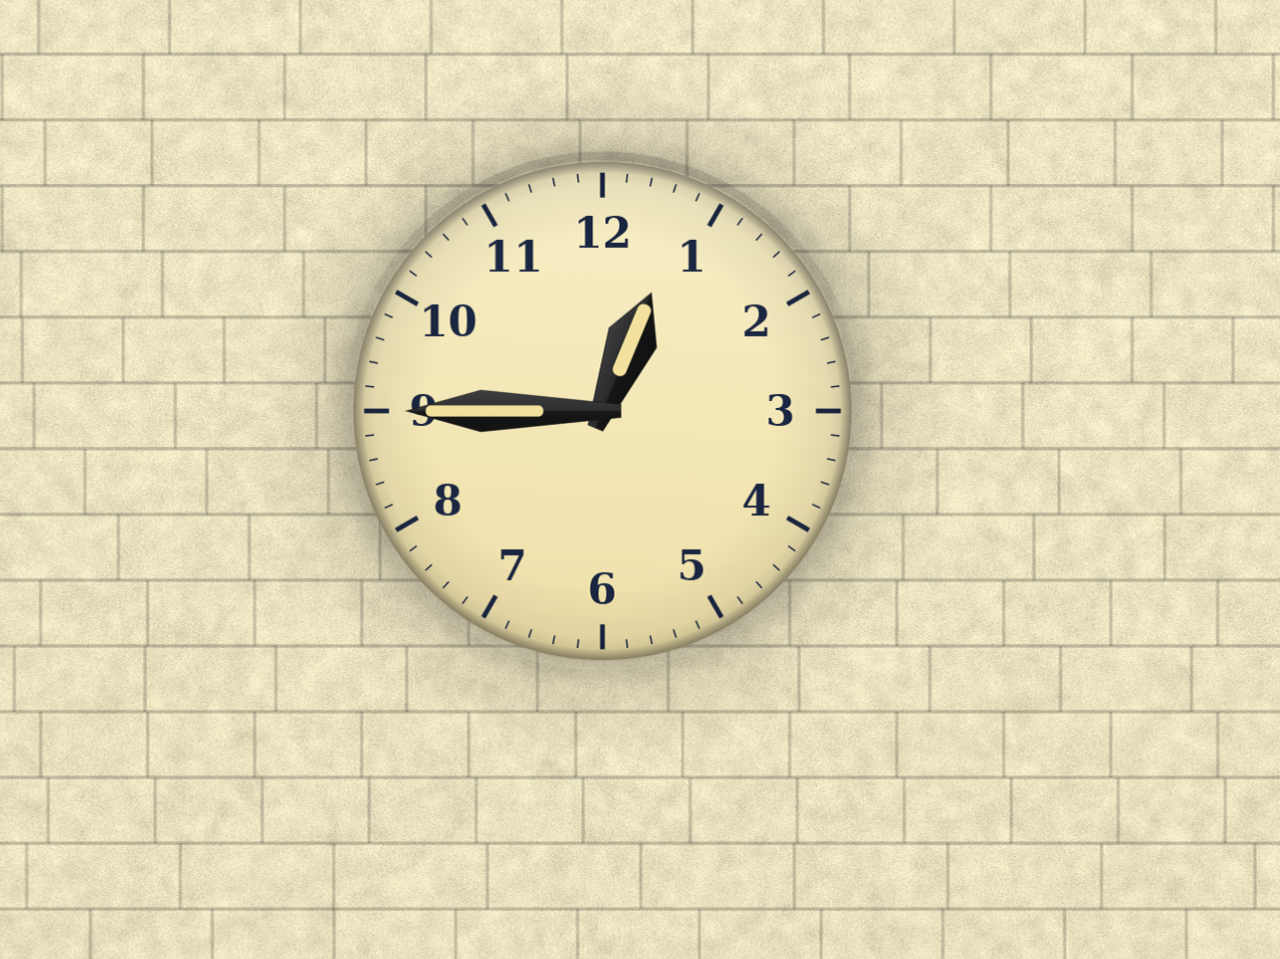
12,45
